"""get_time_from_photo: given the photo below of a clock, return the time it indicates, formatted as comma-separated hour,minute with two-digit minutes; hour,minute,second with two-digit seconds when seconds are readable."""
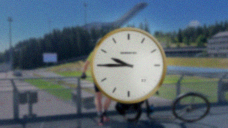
9,45
